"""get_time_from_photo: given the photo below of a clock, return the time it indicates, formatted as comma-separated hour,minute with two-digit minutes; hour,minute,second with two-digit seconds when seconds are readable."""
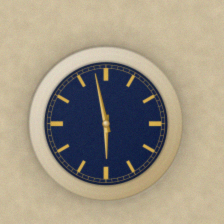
5,58
